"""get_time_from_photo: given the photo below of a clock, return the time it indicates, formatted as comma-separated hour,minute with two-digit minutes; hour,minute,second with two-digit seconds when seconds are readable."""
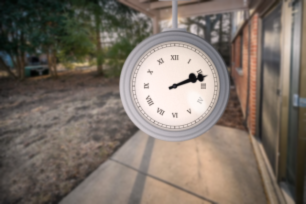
2,12
